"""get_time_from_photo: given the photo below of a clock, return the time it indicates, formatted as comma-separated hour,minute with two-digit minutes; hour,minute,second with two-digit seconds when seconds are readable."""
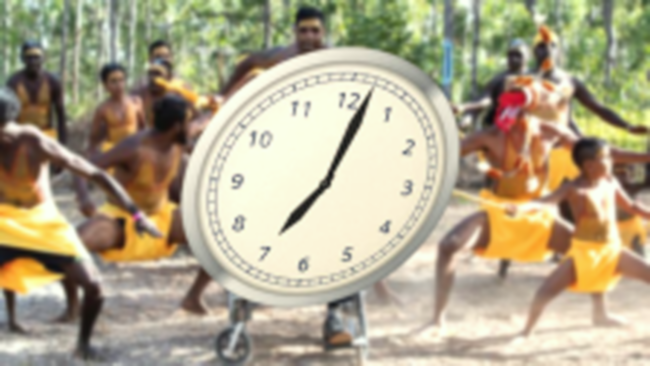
7,02
